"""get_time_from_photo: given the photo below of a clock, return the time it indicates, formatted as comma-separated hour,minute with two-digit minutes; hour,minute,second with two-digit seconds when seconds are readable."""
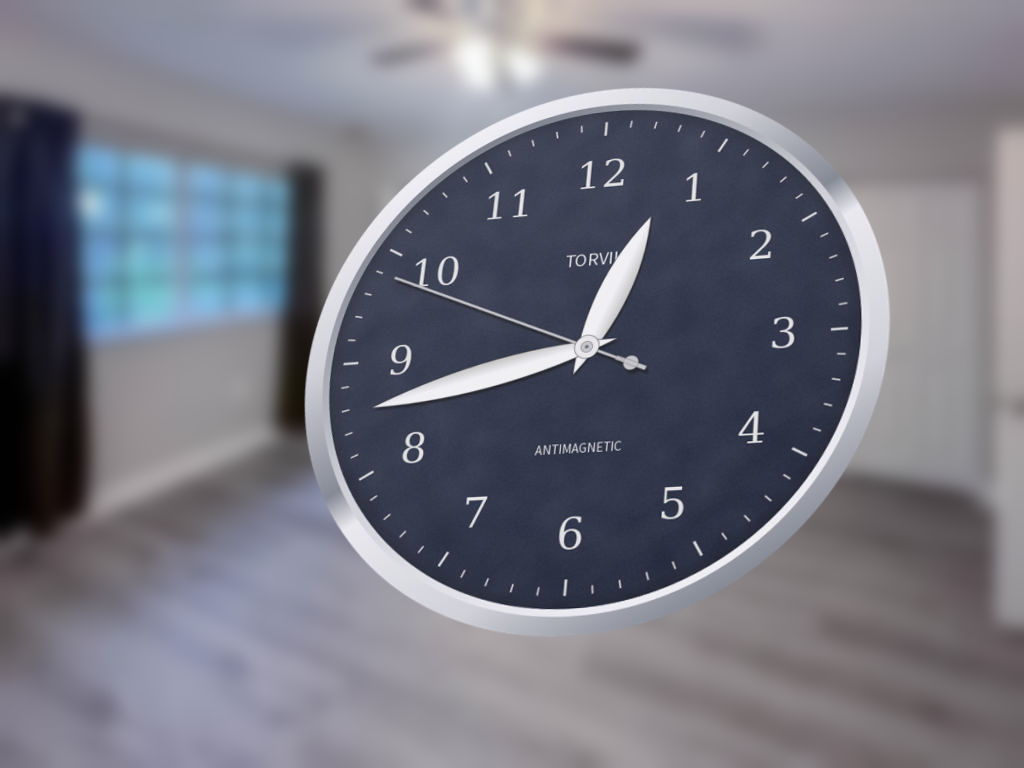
12,42,49
